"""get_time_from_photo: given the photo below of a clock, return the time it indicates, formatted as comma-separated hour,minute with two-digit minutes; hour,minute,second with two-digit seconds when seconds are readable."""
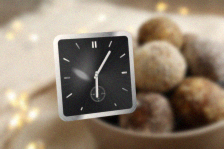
6,06
